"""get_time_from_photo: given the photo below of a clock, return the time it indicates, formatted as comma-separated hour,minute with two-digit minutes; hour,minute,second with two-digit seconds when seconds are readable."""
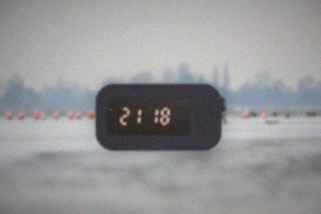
21,18
